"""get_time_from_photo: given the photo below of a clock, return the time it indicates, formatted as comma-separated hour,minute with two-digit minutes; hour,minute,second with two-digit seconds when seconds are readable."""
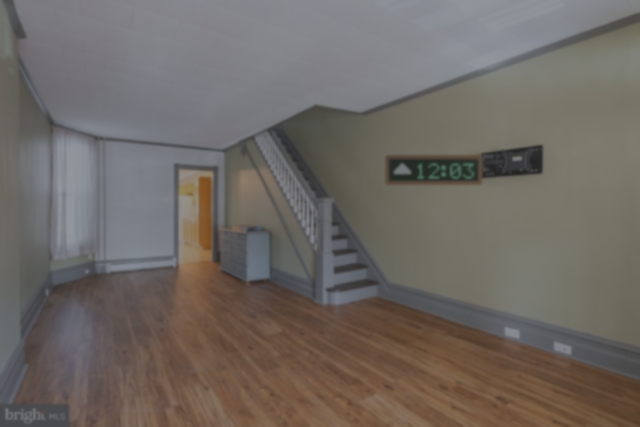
12,03
